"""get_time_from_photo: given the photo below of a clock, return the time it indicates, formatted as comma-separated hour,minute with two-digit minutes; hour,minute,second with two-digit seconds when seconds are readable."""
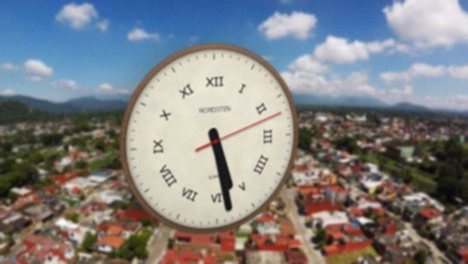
5,28,12
